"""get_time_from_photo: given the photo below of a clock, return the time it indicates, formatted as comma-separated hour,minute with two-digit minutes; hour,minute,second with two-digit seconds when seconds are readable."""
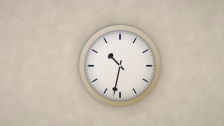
10,32
